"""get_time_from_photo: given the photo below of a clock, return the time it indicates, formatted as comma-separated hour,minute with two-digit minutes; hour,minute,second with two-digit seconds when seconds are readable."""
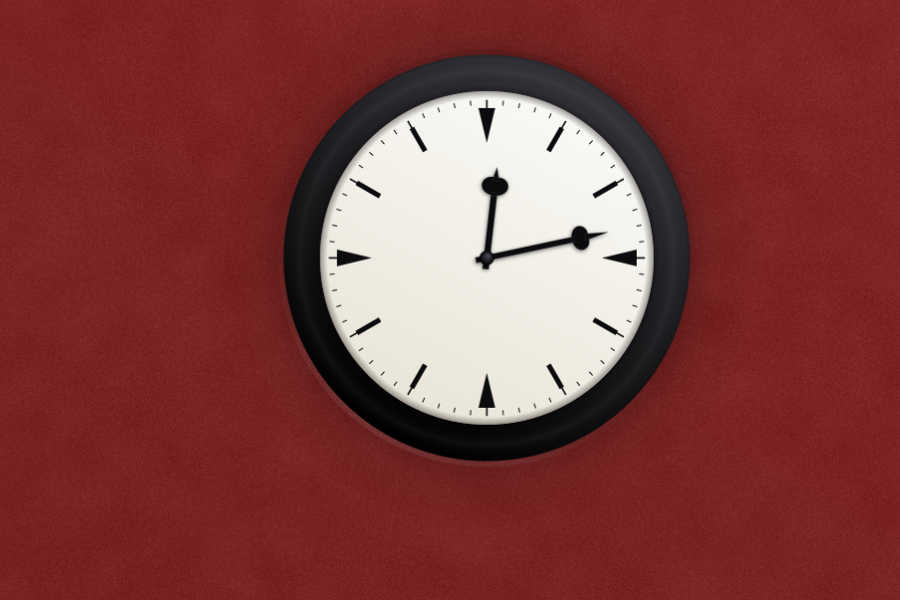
12,13
